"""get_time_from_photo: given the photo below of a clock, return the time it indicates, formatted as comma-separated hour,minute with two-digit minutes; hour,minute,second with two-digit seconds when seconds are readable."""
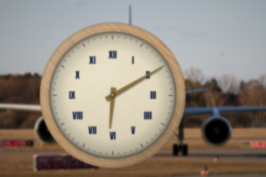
6,10
